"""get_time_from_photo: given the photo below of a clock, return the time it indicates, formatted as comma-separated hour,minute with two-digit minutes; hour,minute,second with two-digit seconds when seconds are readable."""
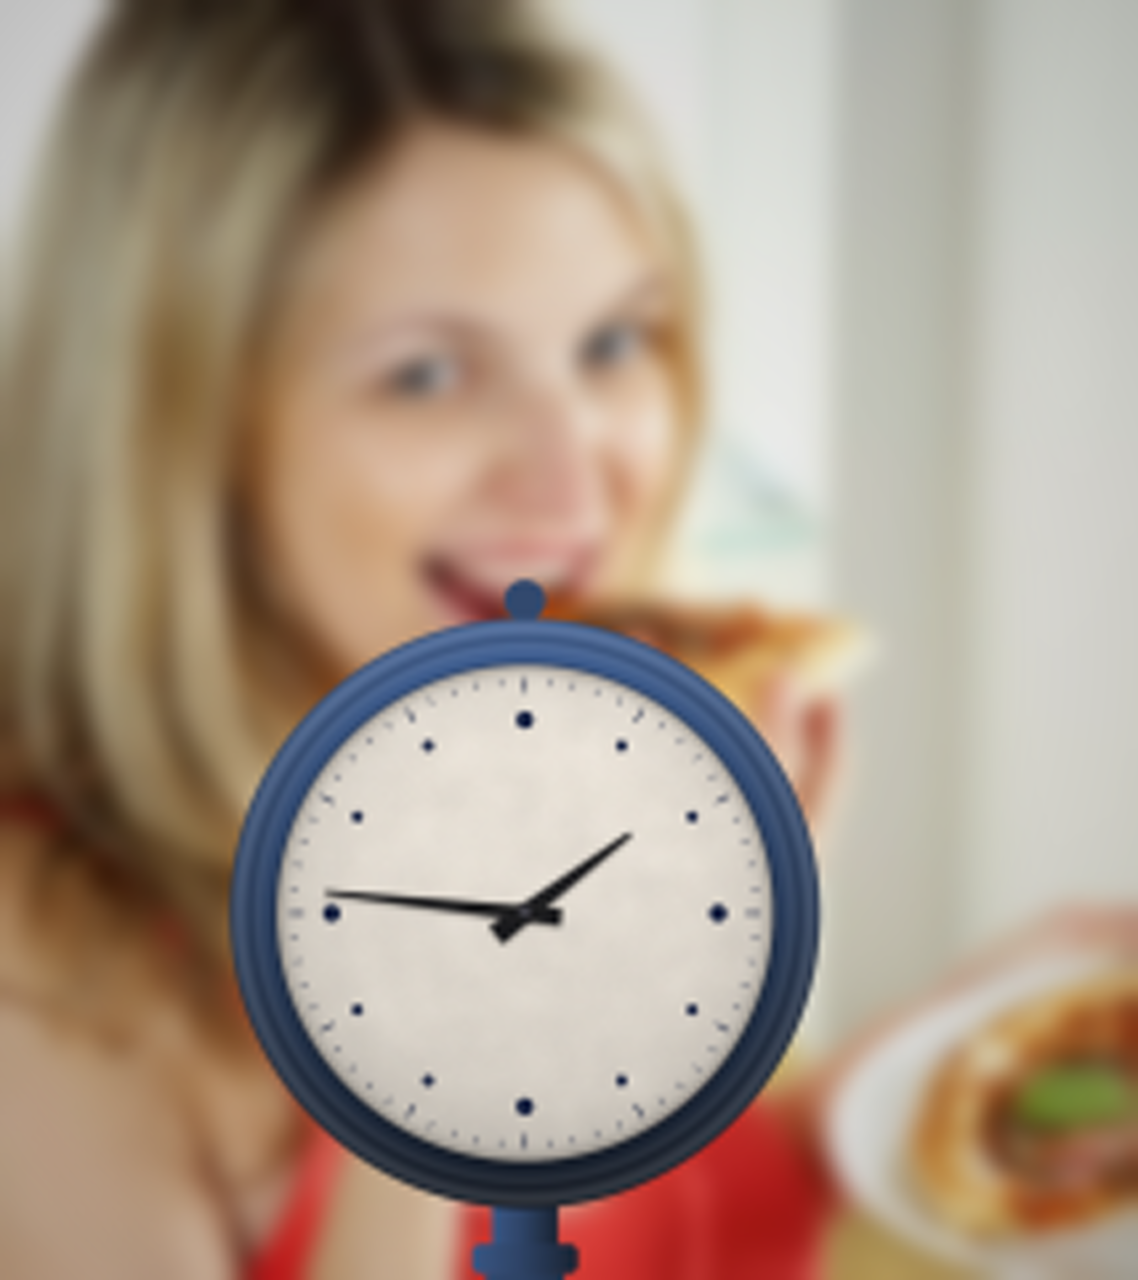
1,46
